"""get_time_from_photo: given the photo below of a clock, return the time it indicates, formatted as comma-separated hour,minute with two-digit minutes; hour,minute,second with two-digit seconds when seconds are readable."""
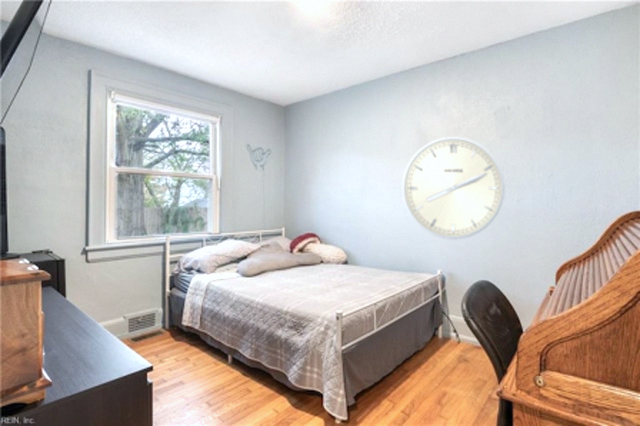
8,11
